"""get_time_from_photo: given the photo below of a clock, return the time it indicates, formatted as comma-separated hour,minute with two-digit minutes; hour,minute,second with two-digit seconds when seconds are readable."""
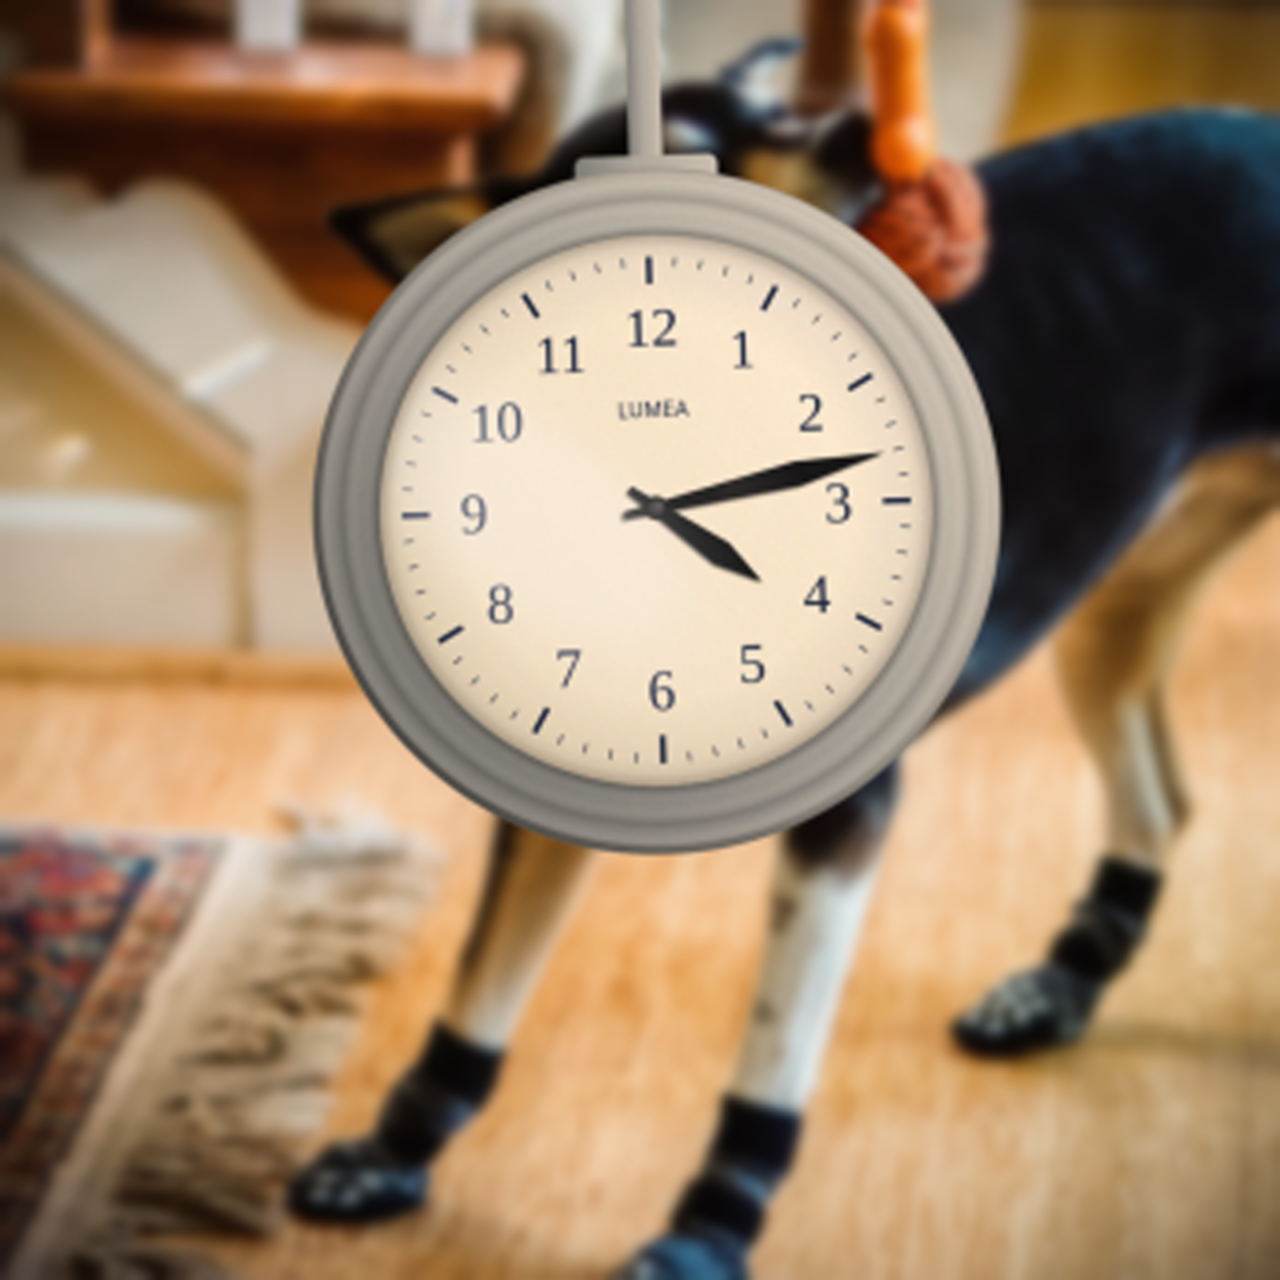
4,13
